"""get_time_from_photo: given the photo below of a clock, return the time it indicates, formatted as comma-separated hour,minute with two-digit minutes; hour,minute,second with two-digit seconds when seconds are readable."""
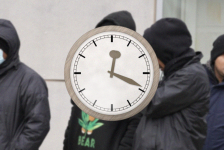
12,19
